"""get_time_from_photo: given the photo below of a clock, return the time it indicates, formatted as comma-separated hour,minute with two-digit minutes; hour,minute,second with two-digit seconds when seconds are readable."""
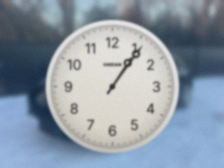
1,06
